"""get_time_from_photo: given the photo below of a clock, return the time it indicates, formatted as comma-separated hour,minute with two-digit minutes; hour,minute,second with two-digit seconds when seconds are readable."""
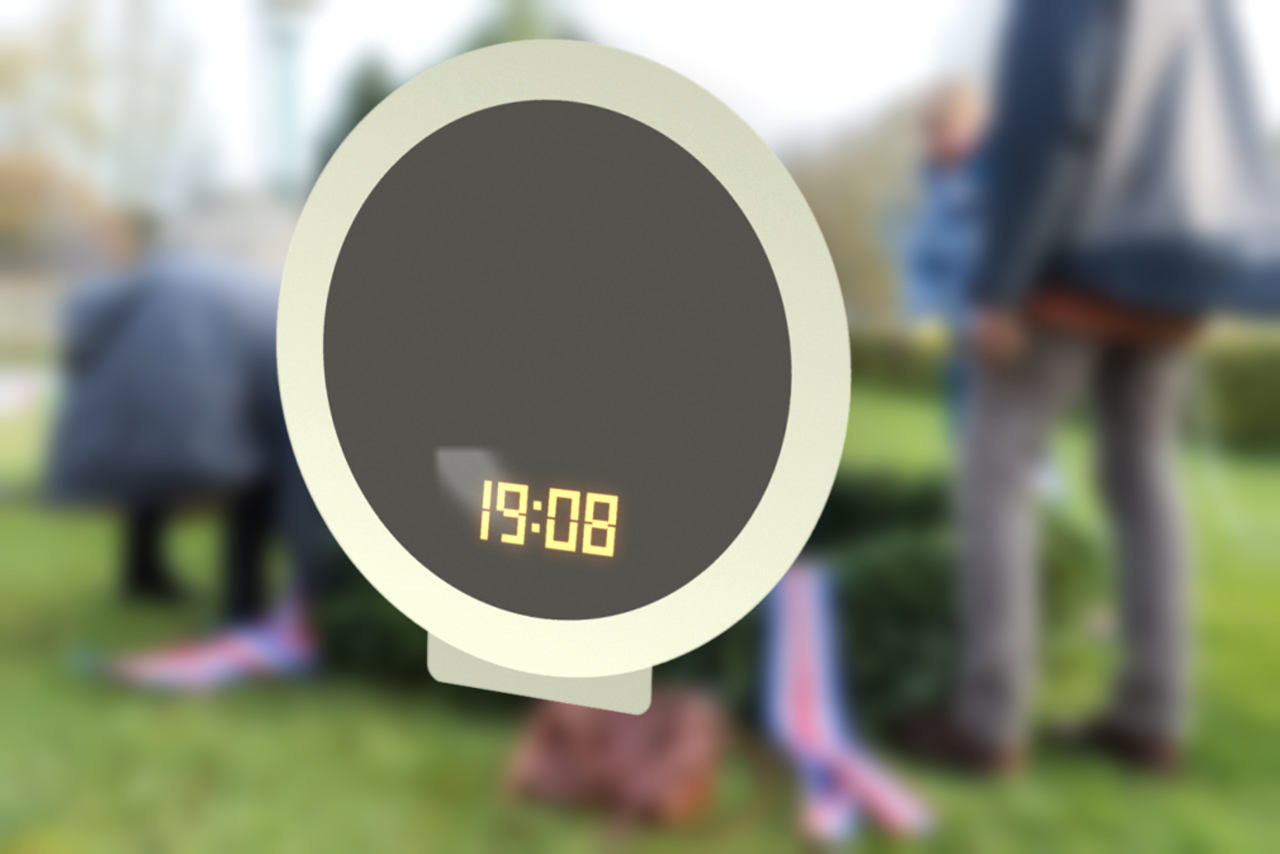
19,08
